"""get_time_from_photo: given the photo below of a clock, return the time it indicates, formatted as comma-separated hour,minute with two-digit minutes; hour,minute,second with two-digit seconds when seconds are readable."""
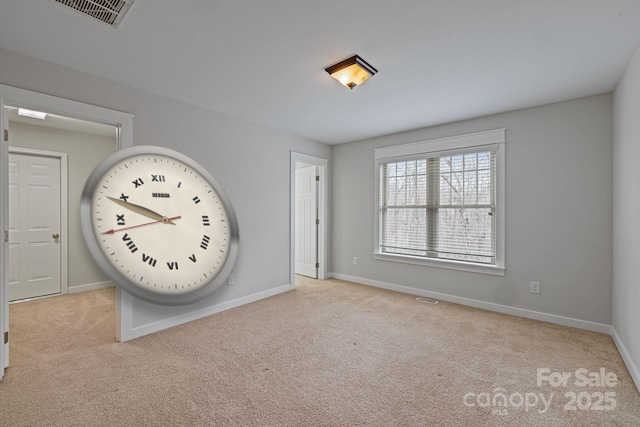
9,48,43
